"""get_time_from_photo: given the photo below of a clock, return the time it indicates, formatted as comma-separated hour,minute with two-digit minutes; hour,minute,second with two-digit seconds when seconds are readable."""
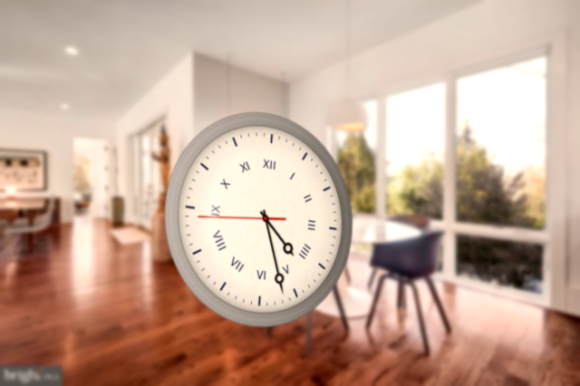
4,26,44
